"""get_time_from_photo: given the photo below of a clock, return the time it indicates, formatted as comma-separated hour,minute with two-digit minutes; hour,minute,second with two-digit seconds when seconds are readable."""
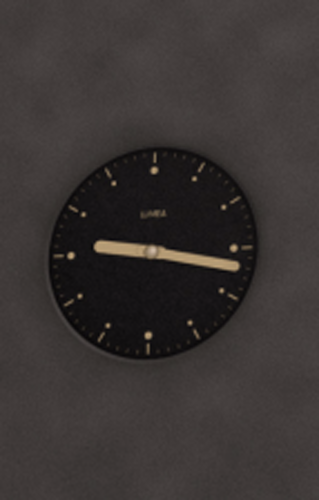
9,17
